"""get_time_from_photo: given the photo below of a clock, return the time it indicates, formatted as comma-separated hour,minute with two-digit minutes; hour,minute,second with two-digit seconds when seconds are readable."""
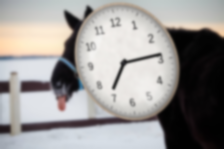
7,14
